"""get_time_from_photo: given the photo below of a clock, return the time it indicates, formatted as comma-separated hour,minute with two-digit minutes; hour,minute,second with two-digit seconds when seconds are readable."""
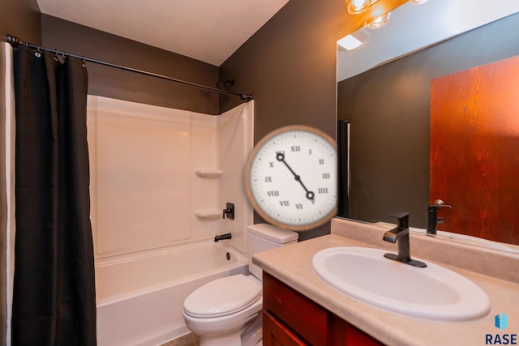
4,54
